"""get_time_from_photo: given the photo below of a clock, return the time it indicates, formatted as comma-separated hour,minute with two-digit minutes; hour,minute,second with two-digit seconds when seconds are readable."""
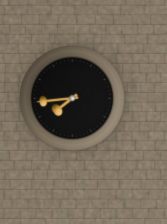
7,44
